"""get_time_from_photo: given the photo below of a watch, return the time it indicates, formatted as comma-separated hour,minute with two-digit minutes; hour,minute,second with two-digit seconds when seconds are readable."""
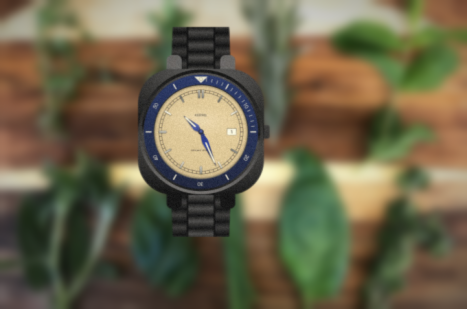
10,26
